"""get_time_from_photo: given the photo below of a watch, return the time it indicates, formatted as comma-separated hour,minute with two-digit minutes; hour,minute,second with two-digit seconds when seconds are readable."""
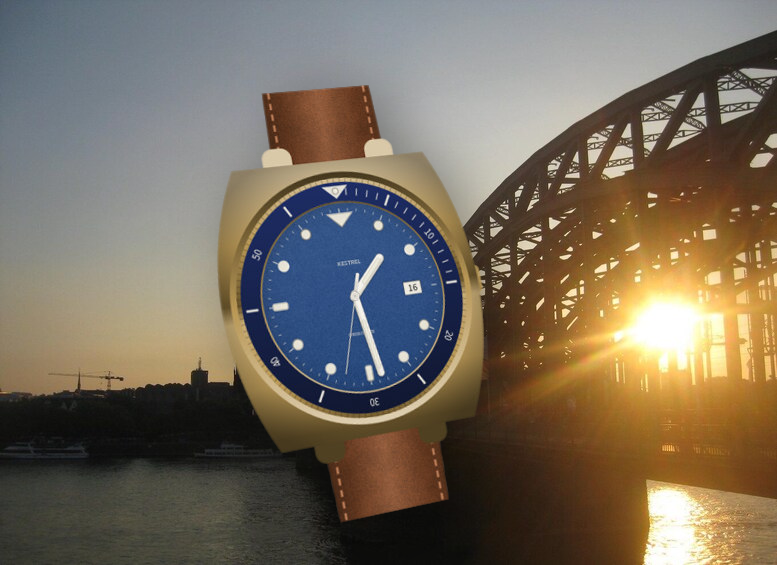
1,28,33
